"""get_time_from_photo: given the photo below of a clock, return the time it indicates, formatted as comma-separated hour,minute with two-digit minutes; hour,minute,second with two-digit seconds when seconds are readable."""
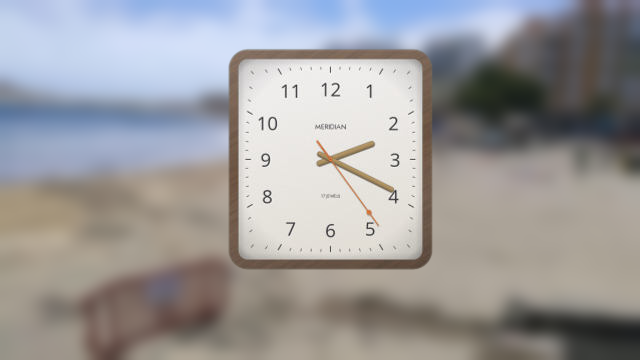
2,19,24
